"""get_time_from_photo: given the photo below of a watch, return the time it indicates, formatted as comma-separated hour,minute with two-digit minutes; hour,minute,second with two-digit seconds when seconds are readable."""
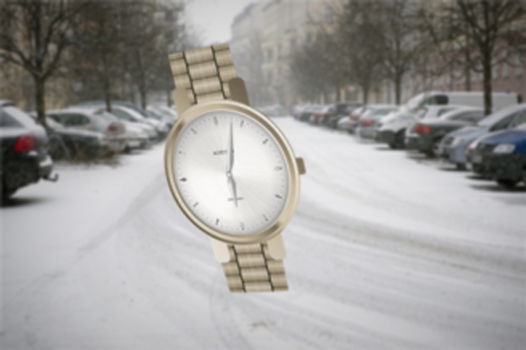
6,03
